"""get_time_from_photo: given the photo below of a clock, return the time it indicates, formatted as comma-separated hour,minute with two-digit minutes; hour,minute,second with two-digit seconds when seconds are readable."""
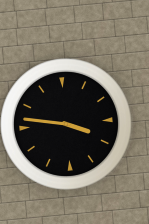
3,47
